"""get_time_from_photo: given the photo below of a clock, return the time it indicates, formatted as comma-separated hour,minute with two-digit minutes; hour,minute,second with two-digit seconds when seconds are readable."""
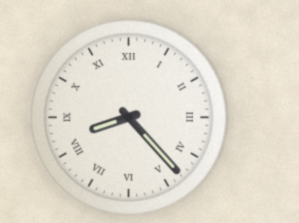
8,23
